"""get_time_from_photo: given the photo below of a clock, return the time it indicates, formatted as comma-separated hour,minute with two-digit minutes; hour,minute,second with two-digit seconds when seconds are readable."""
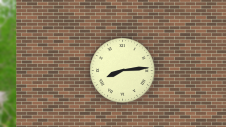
8,14
